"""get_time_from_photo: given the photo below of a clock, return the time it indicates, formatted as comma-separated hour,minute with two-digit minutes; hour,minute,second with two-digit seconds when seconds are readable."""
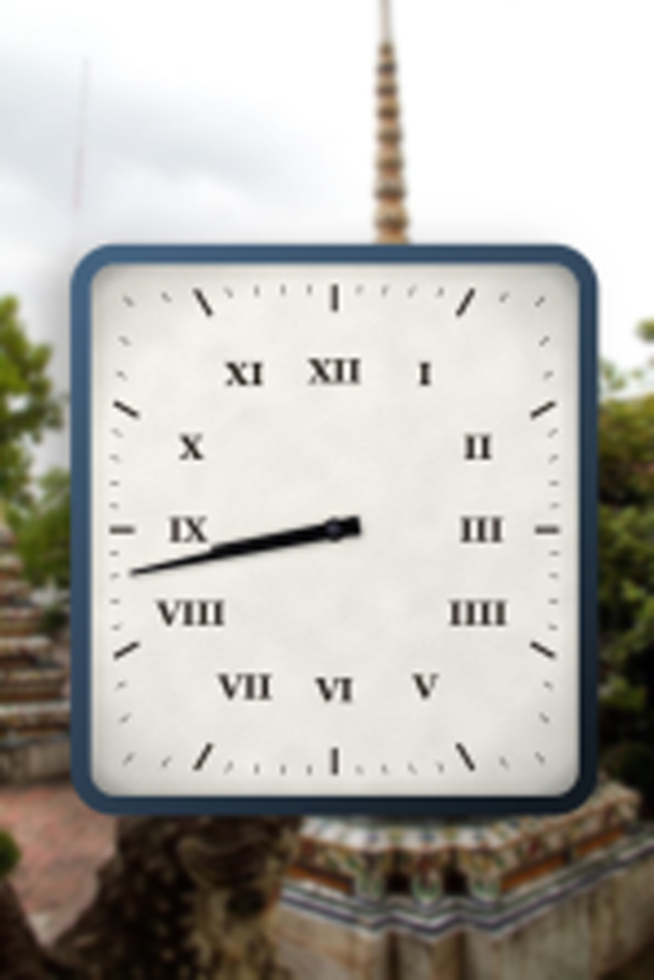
8,43
